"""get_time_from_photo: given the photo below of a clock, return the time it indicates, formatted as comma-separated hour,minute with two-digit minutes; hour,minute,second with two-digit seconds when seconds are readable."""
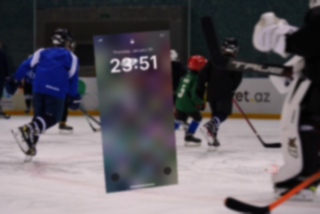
23,51
